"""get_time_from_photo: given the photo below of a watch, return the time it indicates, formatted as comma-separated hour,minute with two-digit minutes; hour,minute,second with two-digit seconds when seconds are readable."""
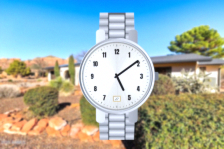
5,09
